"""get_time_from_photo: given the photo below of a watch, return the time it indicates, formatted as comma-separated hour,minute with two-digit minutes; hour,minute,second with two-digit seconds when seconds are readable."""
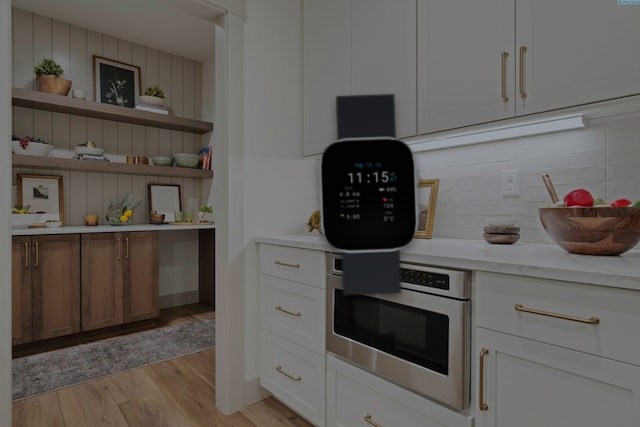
11,15
